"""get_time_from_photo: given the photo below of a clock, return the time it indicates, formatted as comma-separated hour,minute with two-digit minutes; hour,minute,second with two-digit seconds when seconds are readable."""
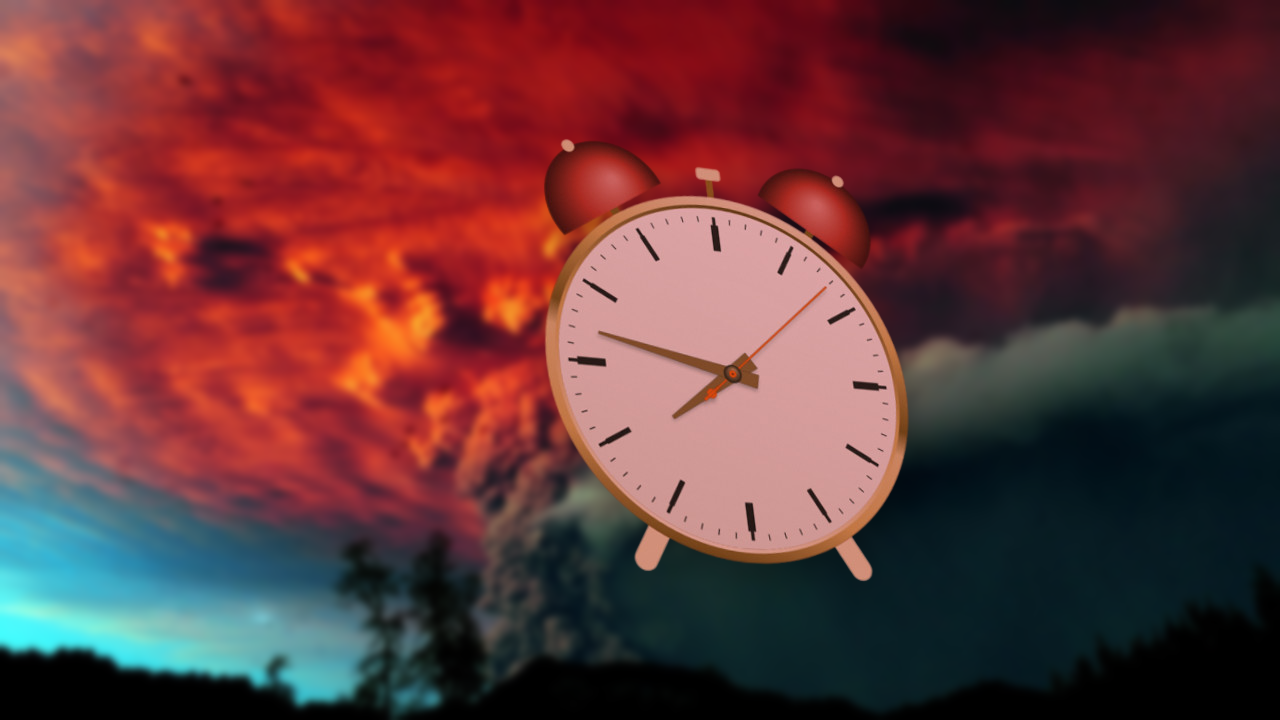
7,47,08
